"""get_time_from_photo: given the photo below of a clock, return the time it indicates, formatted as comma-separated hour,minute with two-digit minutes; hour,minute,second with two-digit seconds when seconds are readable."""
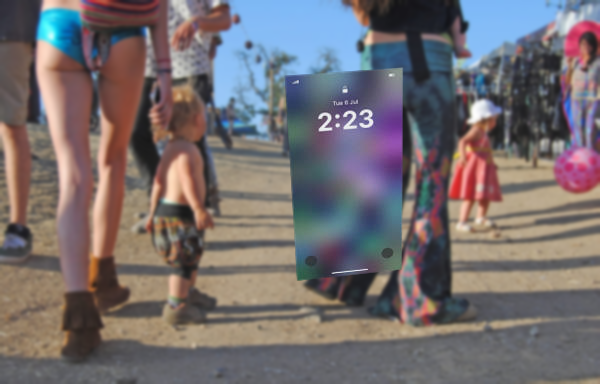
2,23
